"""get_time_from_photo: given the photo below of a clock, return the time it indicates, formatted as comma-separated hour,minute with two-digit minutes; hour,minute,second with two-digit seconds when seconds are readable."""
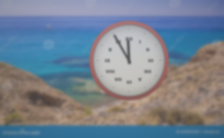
11,55
